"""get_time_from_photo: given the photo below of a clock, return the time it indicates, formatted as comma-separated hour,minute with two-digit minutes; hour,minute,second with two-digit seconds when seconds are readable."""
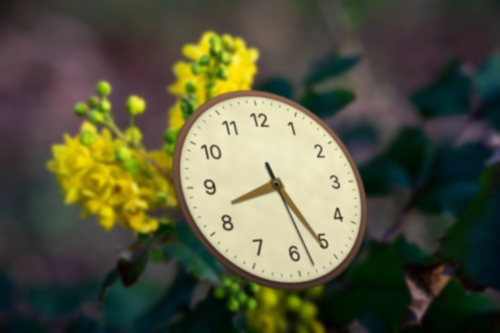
8,25,28
